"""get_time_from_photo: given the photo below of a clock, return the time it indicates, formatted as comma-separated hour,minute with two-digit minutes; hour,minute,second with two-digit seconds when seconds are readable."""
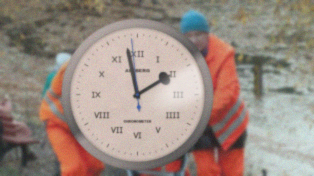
1,57,59
